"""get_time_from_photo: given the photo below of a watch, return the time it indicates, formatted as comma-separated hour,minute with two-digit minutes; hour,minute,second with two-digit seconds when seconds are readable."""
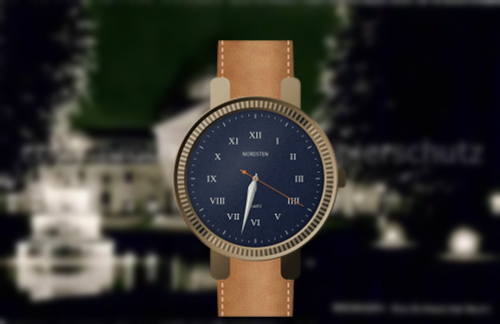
6,32,20
